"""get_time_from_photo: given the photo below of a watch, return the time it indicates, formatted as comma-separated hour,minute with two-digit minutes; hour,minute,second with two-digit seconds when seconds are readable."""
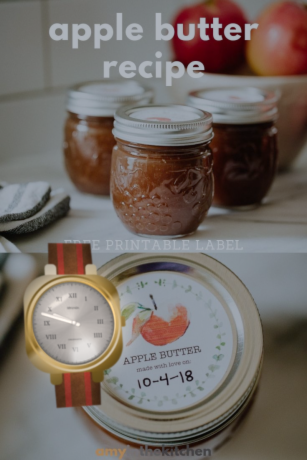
9,48
